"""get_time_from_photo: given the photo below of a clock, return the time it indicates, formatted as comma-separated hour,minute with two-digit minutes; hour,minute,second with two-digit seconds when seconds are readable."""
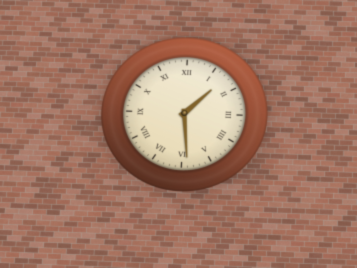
1,29
